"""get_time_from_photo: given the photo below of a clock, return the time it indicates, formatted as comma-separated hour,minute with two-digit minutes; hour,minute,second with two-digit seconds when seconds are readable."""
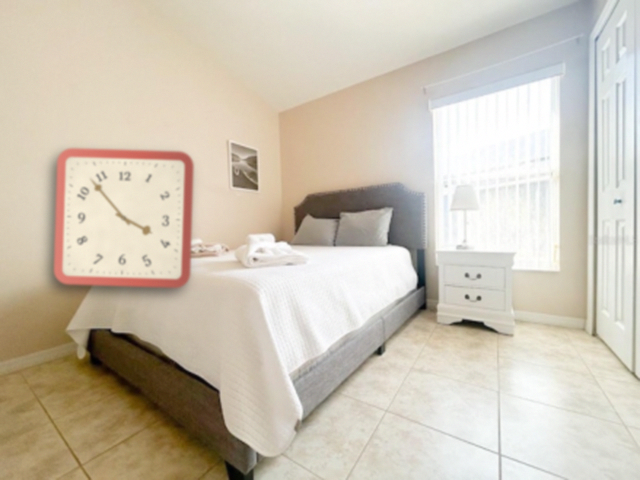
3,53
